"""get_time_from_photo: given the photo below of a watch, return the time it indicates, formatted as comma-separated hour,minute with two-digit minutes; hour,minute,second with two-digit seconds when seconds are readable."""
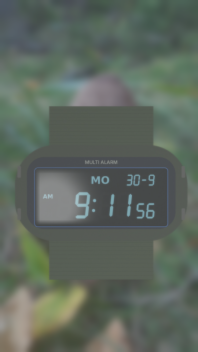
9,11,56
